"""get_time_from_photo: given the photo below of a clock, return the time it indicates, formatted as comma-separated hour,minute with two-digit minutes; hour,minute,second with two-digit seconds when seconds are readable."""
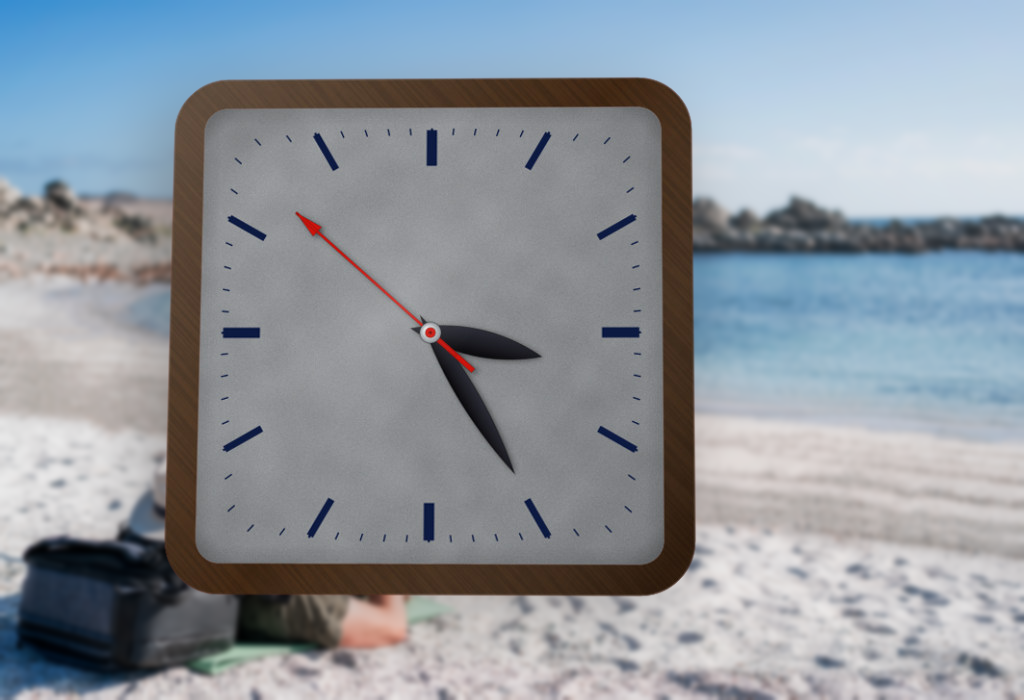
3,24,52
